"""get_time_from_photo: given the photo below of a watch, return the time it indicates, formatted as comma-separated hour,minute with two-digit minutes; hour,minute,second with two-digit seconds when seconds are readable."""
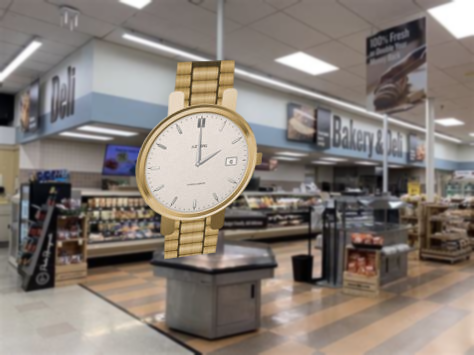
2,00
